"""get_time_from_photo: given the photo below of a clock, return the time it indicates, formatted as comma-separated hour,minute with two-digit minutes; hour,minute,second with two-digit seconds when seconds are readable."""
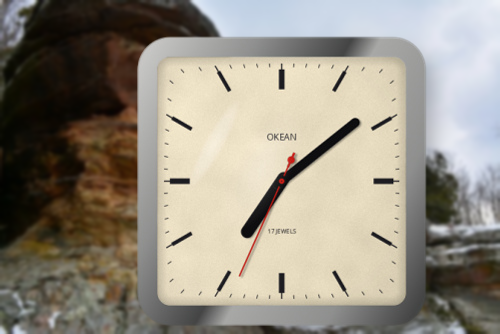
7,08,34
